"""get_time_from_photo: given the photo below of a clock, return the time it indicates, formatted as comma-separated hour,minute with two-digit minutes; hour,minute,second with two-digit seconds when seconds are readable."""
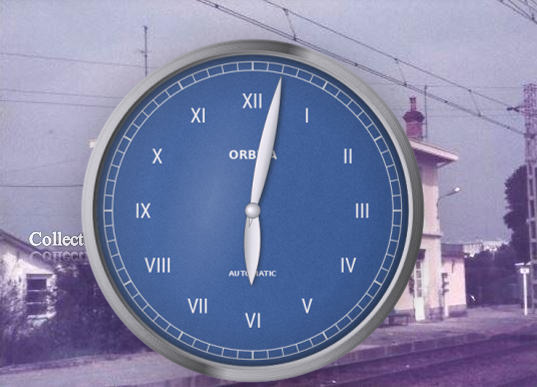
6,02
